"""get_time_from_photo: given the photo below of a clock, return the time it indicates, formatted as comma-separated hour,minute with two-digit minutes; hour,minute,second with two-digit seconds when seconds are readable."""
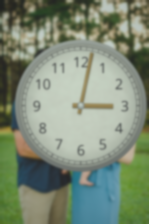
3,02
